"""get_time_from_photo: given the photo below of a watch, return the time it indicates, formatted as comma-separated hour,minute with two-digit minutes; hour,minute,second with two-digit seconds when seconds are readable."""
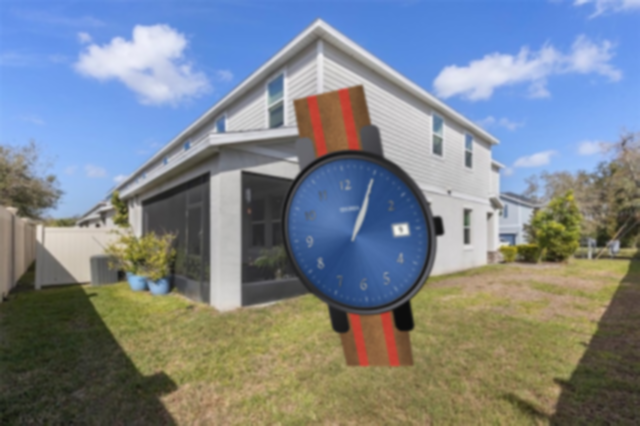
1,05
